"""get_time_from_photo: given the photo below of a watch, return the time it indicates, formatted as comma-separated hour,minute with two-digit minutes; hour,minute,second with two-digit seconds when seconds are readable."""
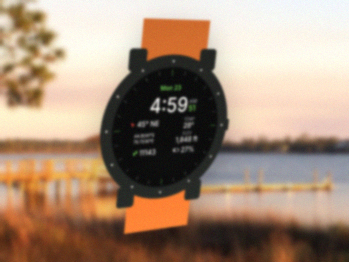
4,59
